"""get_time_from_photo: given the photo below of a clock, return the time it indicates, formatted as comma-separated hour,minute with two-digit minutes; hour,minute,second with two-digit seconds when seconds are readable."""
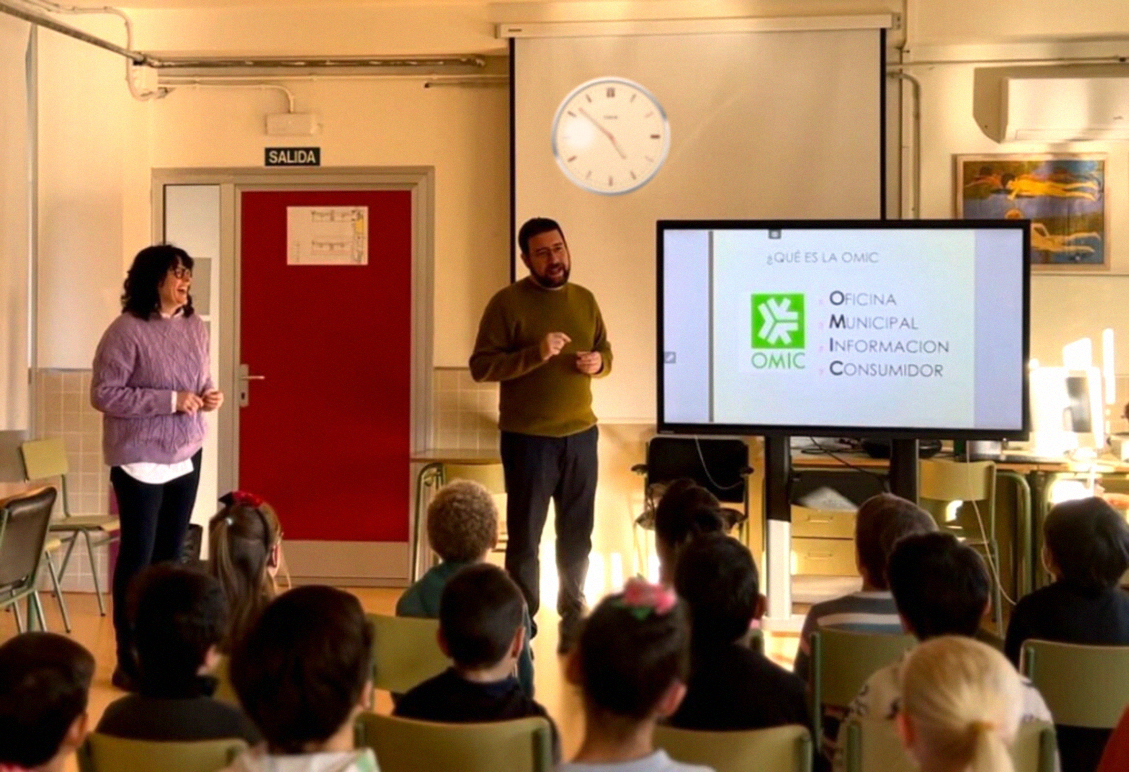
4,52
